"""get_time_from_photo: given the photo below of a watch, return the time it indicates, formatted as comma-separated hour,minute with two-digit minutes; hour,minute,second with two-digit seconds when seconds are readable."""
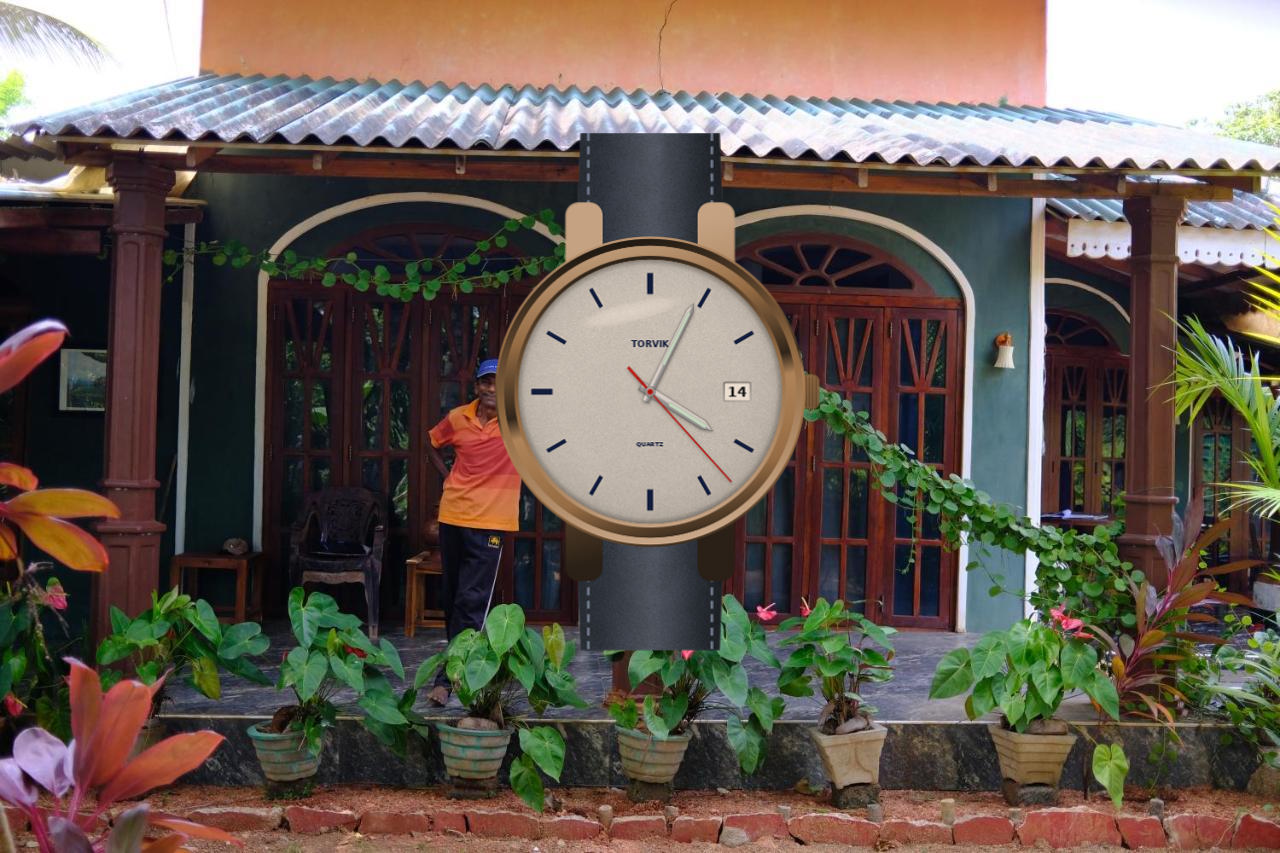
4,04,23
